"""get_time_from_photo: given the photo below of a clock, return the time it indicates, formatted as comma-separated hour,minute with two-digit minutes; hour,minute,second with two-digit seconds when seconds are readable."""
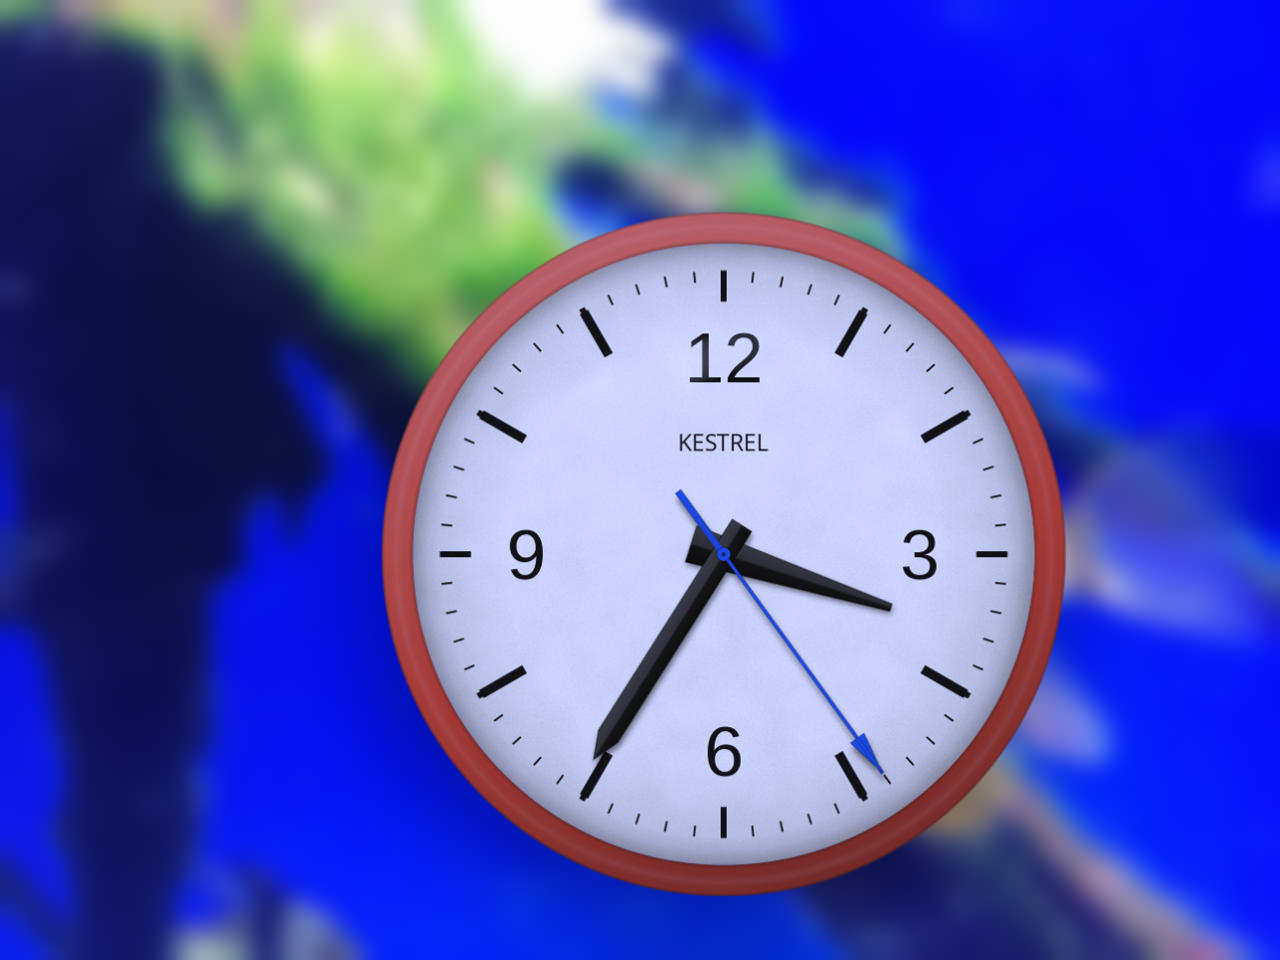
3,35,24
